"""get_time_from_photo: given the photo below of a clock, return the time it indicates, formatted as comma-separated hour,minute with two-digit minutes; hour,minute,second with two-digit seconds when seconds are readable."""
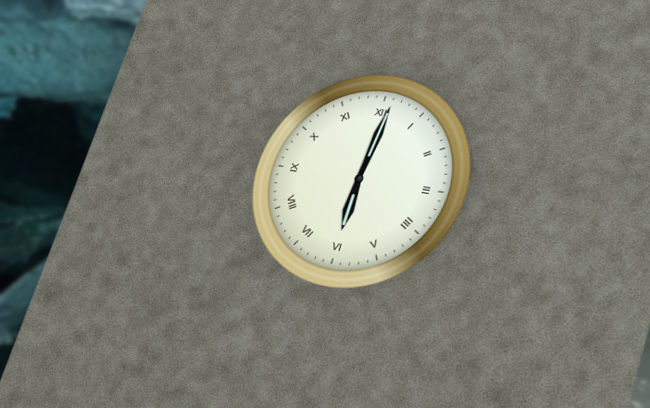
6,01
